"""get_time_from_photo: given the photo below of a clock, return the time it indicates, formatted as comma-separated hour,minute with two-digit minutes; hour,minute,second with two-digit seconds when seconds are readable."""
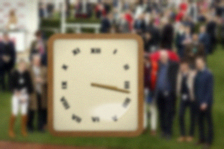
3,17
